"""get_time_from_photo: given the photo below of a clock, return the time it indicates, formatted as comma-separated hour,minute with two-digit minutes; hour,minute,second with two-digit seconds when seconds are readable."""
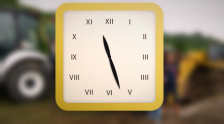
11,27
